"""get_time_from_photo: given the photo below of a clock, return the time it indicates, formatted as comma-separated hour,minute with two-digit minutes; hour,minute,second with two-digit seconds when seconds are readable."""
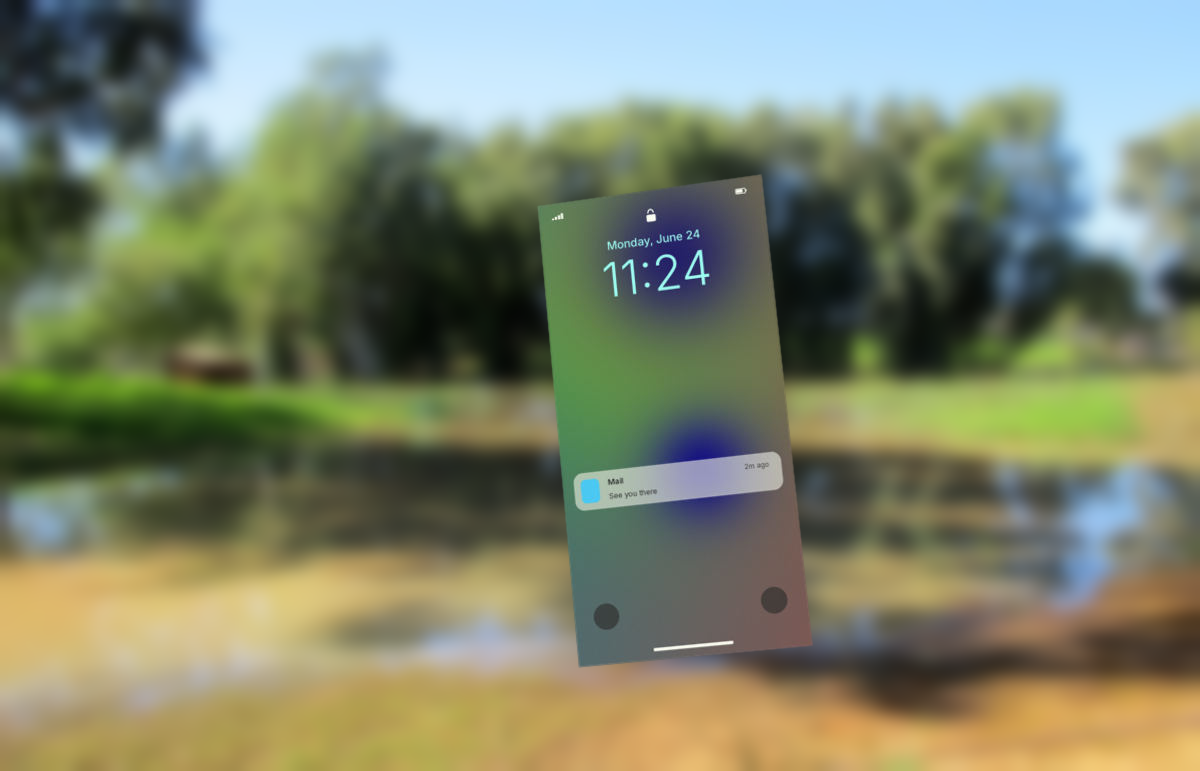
11,24
